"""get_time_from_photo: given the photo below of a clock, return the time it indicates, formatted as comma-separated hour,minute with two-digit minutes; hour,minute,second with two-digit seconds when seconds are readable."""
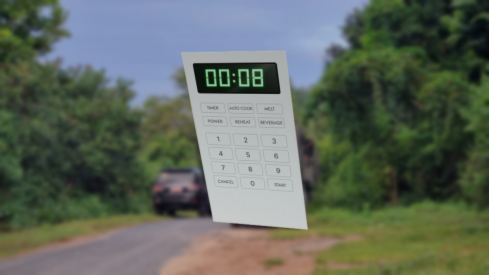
0,08
